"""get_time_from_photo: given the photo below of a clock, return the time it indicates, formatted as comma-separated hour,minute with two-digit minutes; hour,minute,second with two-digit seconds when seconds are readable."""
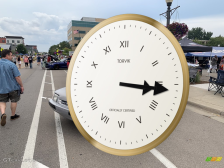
3,16
